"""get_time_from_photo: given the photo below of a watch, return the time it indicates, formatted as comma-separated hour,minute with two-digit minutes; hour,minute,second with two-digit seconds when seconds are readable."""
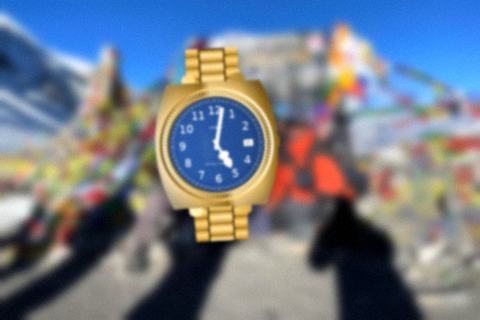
5,02
